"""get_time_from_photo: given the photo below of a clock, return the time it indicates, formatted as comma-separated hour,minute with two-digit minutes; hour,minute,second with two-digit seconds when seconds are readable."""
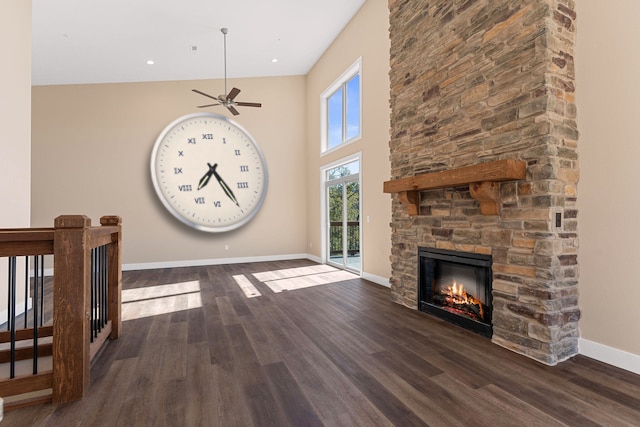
7,25
